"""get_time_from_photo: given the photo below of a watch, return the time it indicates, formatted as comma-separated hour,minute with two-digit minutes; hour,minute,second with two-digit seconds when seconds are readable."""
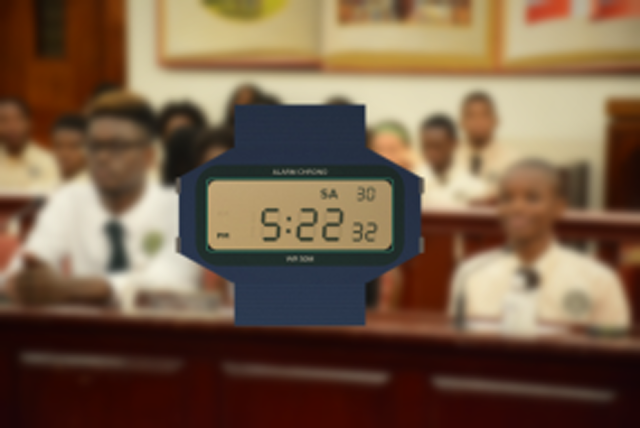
5,22,32
